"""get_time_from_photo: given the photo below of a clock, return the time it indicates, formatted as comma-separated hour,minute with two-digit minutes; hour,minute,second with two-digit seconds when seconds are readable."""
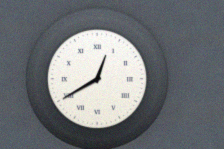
12,40
